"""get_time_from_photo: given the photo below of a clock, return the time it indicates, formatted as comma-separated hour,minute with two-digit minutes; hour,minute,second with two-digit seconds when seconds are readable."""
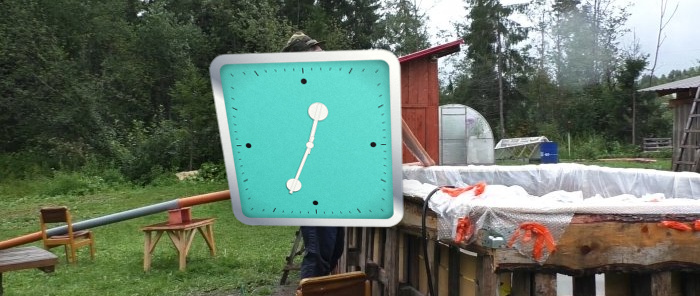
12,34
